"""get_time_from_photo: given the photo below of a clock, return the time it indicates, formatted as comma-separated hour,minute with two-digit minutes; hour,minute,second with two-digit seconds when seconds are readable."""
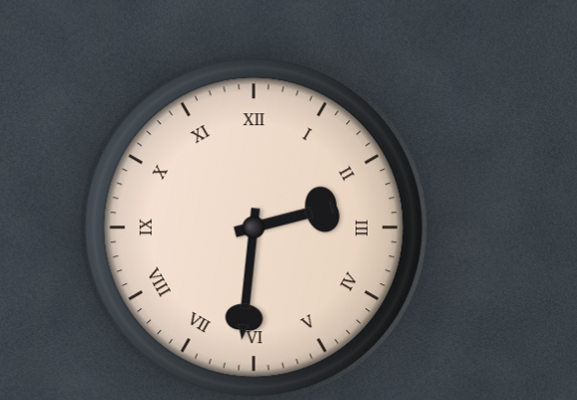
2,31
